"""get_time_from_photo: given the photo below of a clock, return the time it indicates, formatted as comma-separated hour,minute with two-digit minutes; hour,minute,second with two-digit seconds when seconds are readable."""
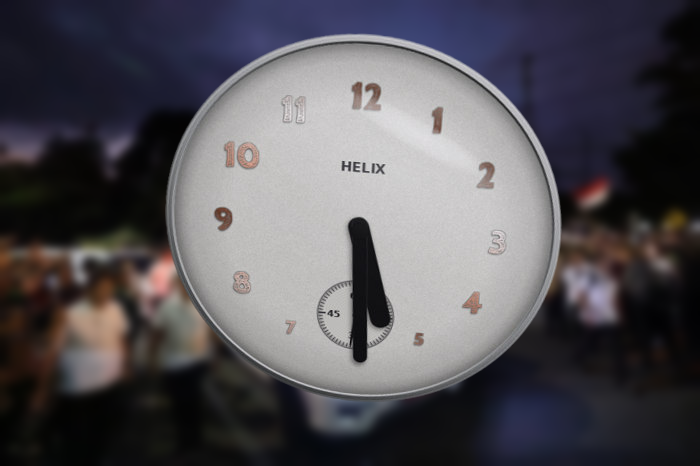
5,29,31
